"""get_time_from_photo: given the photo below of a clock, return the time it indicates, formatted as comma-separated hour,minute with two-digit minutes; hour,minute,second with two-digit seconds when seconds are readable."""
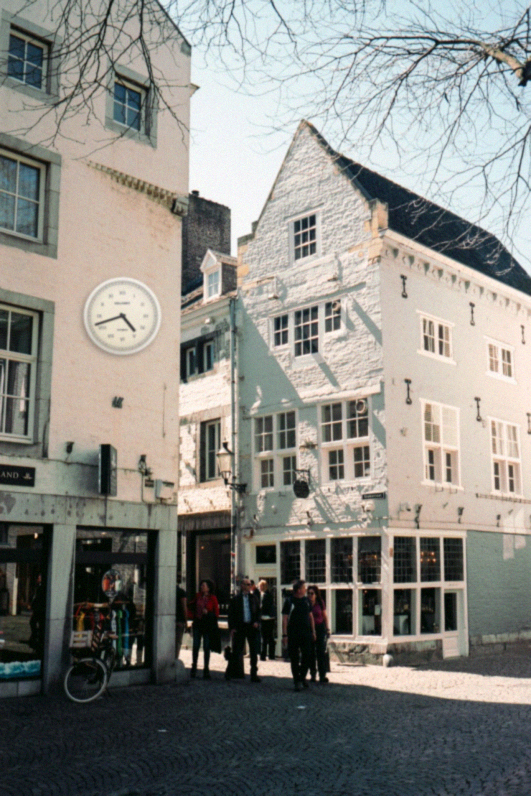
4,42
